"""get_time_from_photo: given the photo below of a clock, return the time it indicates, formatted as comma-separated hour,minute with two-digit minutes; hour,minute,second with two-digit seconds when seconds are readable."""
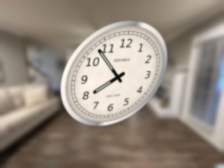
7,53
